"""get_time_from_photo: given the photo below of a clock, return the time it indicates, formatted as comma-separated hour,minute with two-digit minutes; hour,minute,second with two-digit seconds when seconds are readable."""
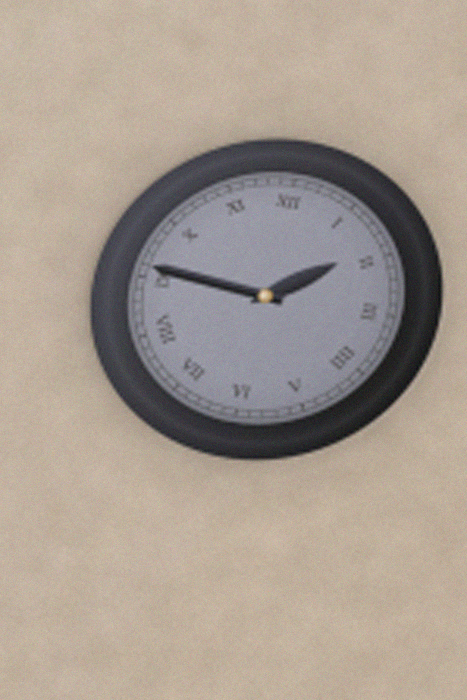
1,46
